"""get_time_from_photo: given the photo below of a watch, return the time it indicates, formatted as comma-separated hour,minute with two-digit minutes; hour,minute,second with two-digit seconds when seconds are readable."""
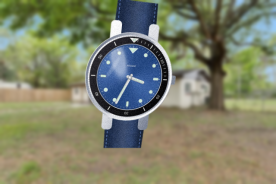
3,34
